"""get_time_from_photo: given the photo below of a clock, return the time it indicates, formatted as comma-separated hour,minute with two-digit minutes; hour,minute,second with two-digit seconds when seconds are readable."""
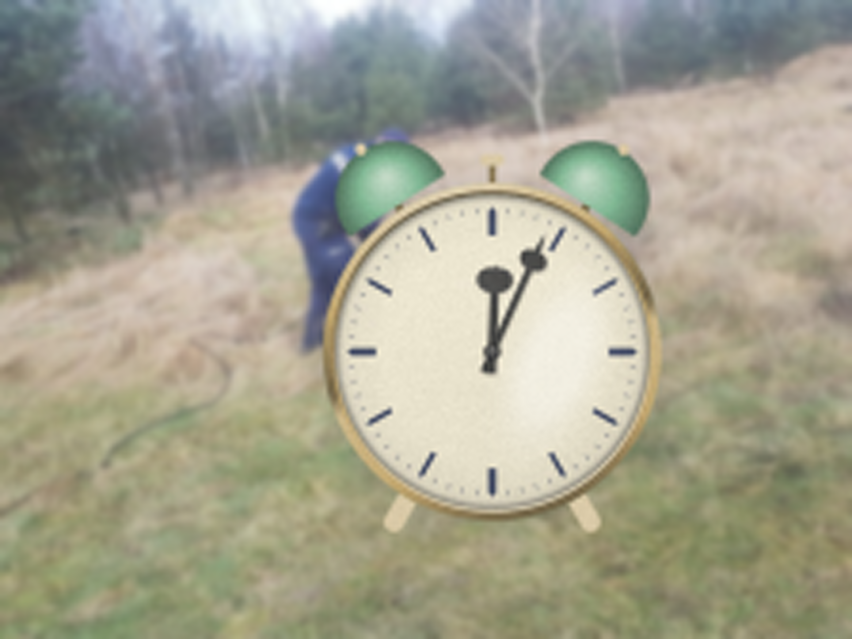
12,04
